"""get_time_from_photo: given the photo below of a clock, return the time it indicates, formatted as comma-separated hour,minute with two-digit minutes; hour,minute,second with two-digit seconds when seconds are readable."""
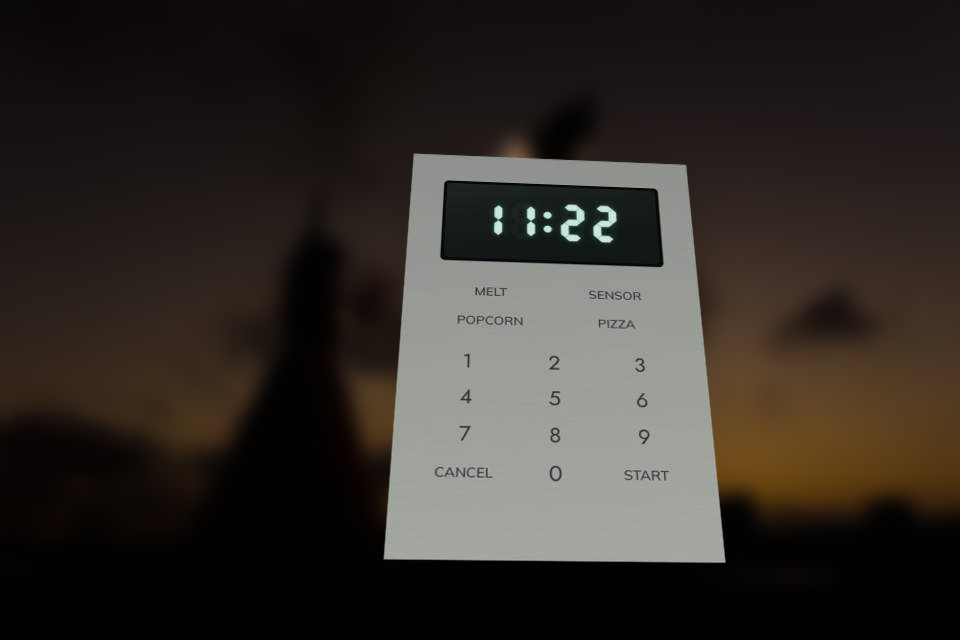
11,22
